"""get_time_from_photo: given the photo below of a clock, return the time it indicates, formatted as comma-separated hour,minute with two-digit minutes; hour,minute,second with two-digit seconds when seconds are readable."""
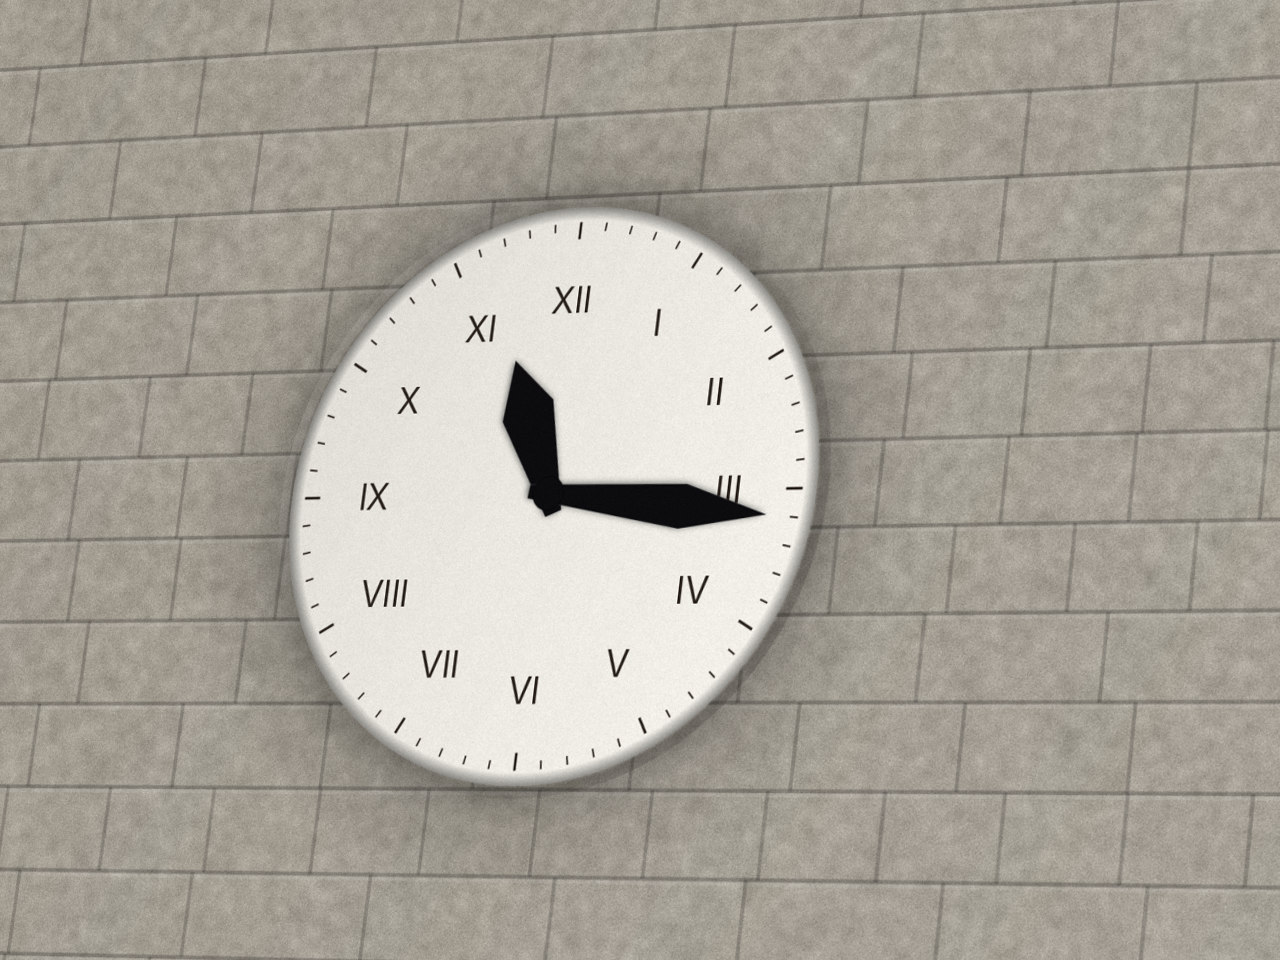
11,16
